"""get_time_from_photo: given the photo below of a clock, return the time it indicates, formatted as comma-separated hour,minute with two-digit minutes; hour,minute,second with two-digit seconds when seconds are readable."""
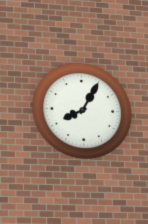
8,05
